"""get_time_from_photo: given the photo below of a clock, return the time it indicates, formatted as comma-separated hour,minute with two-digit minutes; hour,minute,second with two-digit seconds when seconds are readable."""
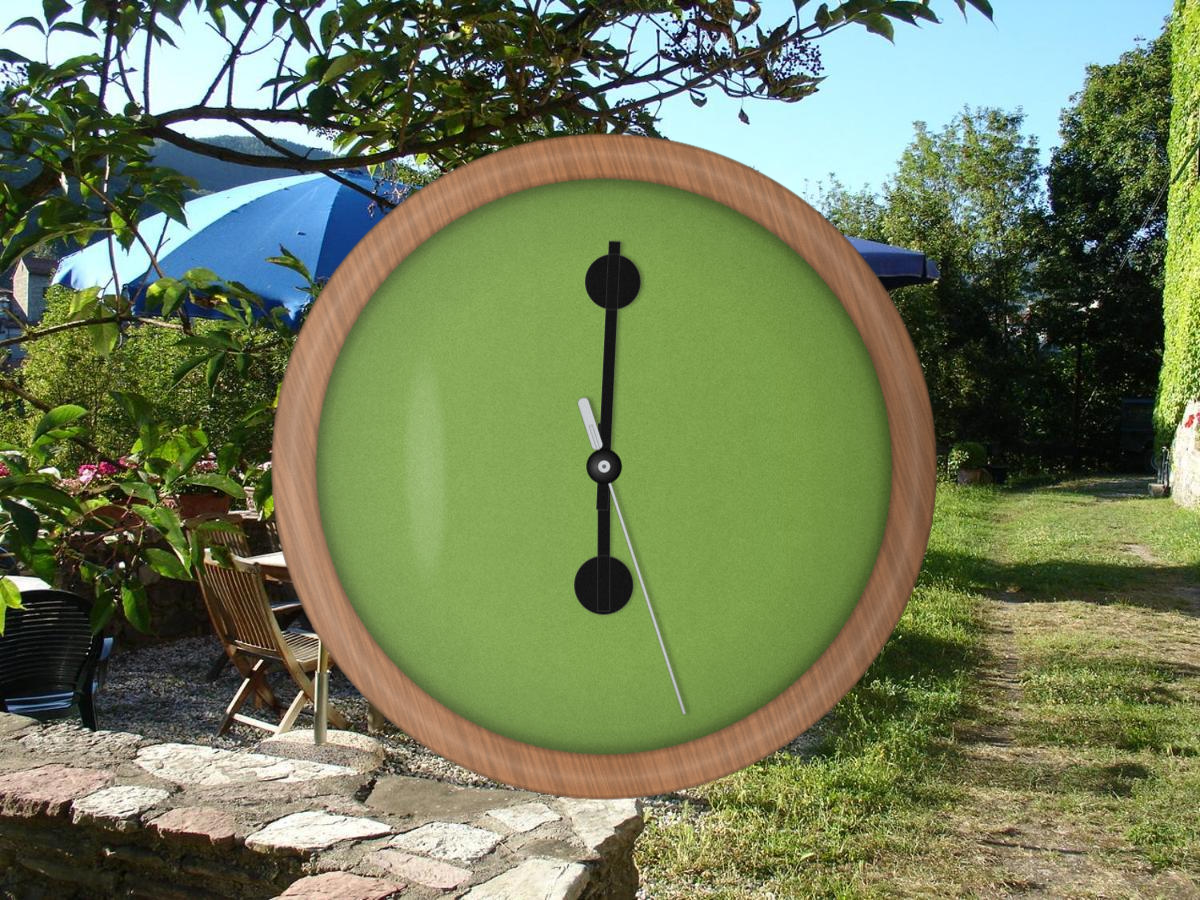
6,00,27
